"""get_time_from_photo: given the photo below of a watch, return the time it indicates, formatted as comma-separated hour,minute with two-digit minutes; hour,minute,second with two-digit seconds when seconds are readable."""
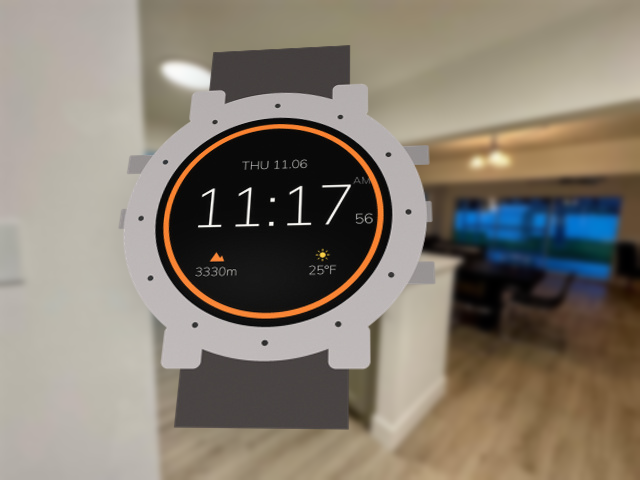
11,17,56
